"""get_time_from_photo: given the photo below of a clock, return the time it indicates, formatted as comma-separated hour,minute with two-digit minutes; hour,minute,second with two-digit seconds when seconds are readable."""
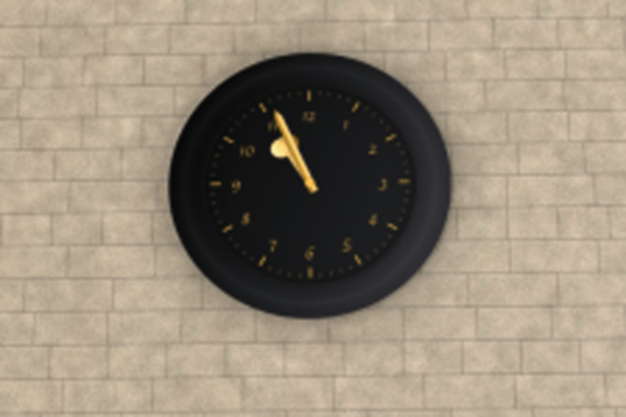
10,56
